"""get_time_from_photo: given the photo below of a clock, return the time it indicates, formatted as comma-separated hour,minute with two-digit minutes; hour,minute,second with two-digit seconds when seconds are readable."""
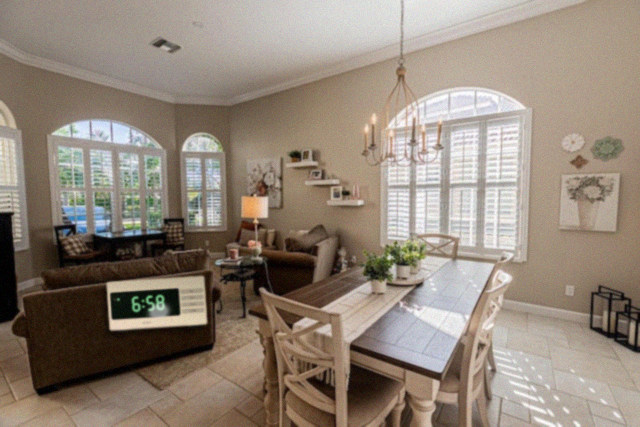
6,58
